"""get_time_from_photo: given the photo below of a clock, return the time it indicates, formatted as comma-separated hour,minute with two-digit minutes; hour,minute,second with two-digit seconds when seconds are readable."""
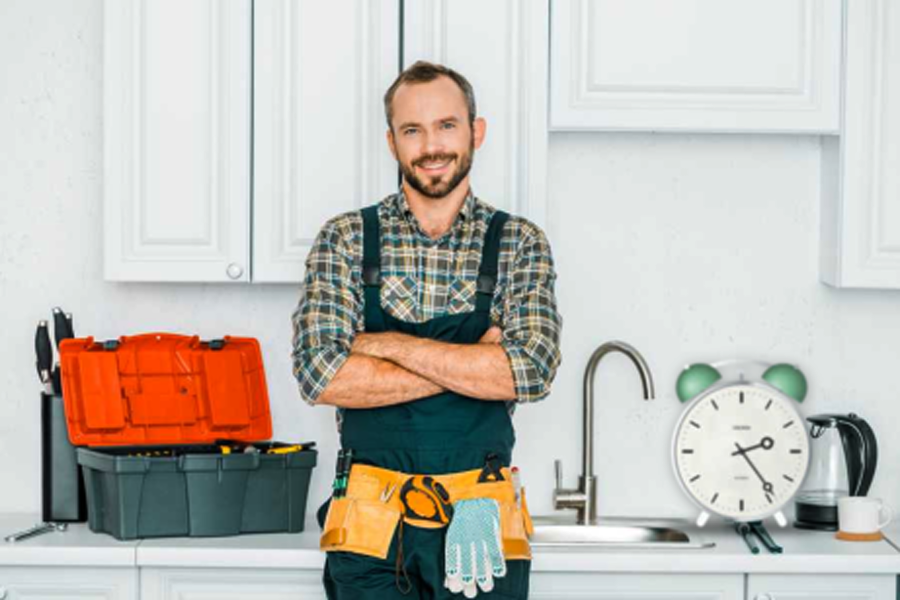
2,24
